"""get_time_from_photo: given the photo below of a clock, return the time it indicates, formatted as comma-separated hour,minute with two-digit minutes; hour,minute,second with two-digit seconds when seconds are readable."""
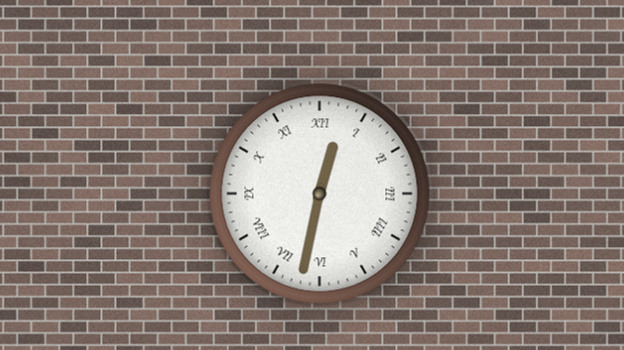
12,32
